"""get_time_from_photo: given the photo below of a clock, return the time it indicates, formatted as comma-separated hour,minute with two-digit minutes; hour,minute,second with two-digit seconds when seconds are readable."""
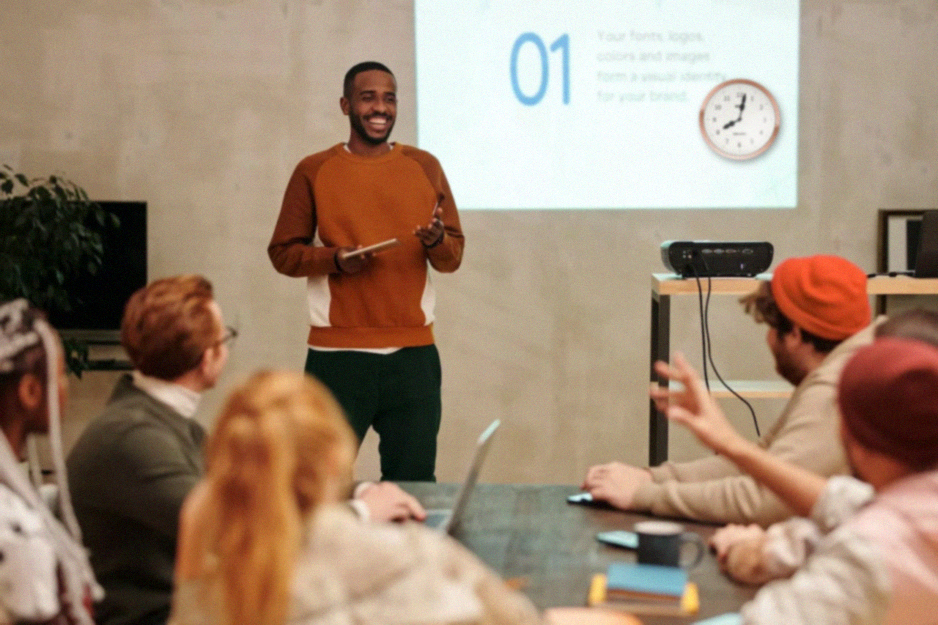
8,02
